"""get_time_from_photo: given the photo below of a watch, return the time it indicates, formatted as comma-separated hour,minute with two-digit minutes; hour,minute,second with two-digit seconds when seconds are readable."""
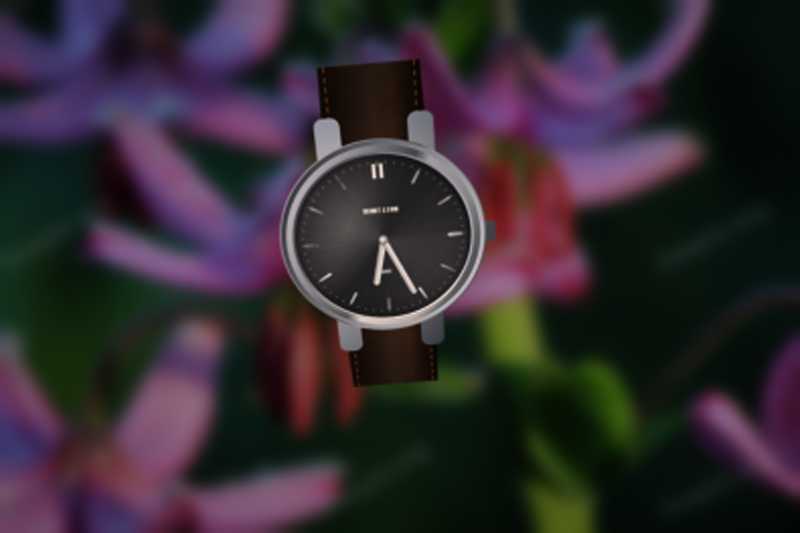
6,26
